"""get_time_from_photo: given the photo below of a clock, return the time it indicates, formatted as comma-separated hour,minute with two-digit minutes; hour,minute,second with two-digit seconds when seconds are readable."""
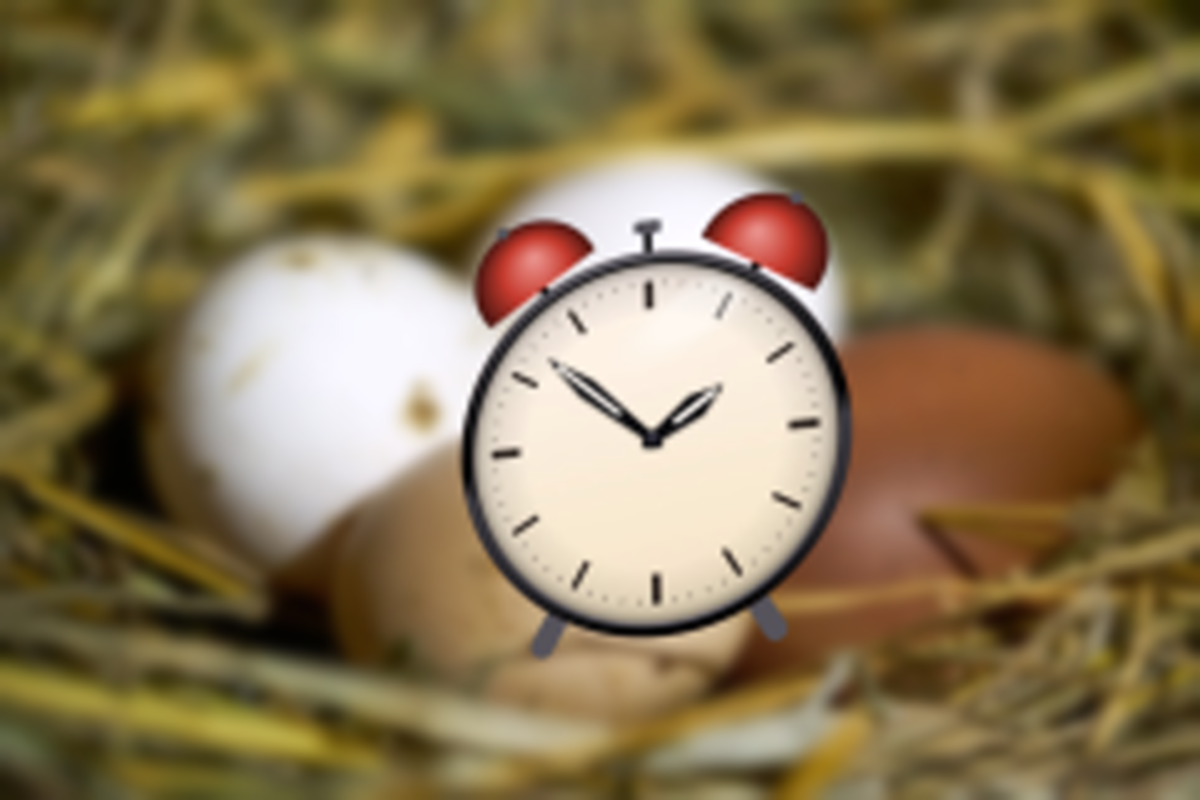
1,52
